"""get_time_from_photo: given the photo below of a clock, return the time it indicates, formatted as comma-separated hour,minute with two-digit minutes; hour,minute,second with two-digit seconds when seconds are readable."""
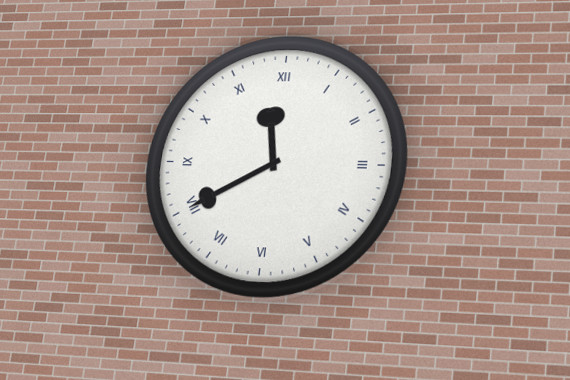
11,40
